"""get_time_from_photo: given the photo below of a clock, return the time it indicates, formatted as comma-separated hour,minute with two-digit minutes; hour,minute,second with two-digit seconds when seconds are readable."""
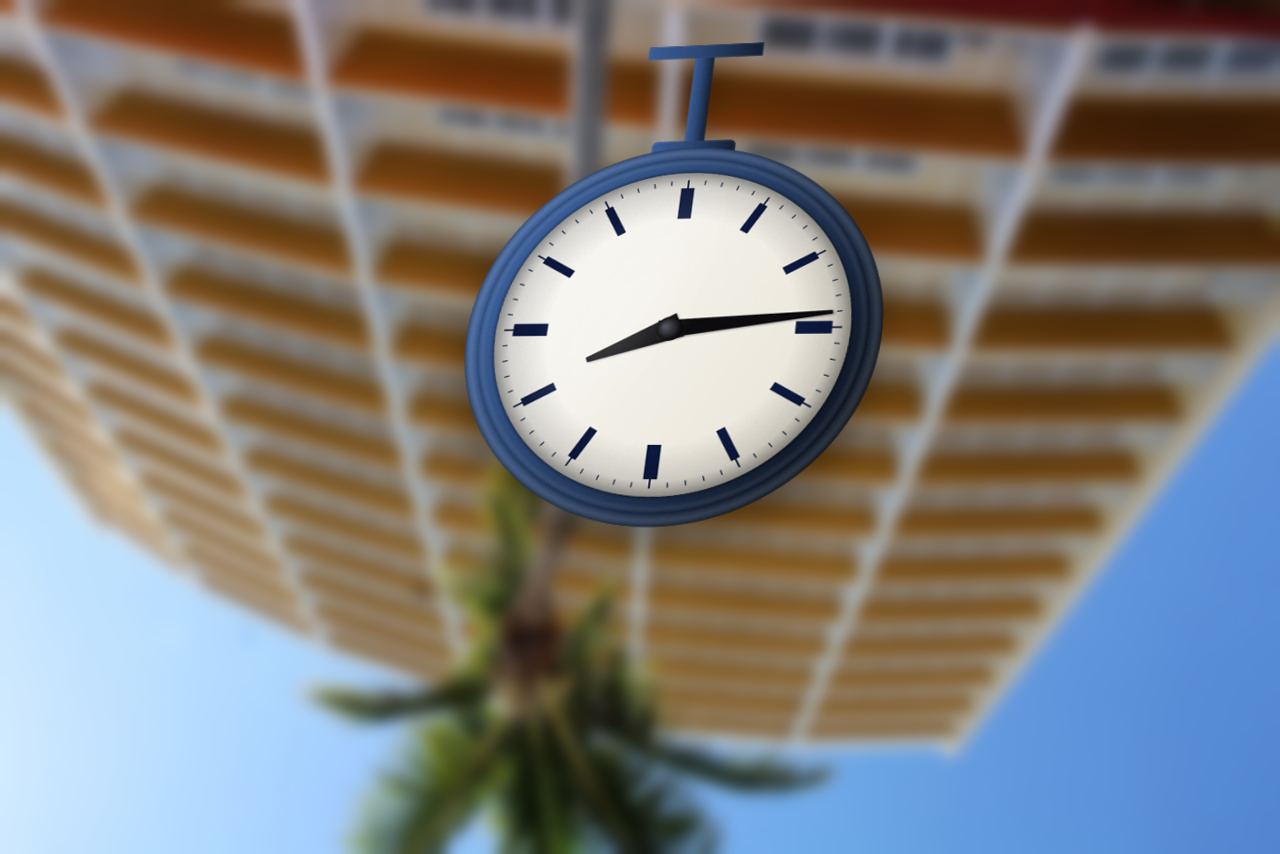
8,14
